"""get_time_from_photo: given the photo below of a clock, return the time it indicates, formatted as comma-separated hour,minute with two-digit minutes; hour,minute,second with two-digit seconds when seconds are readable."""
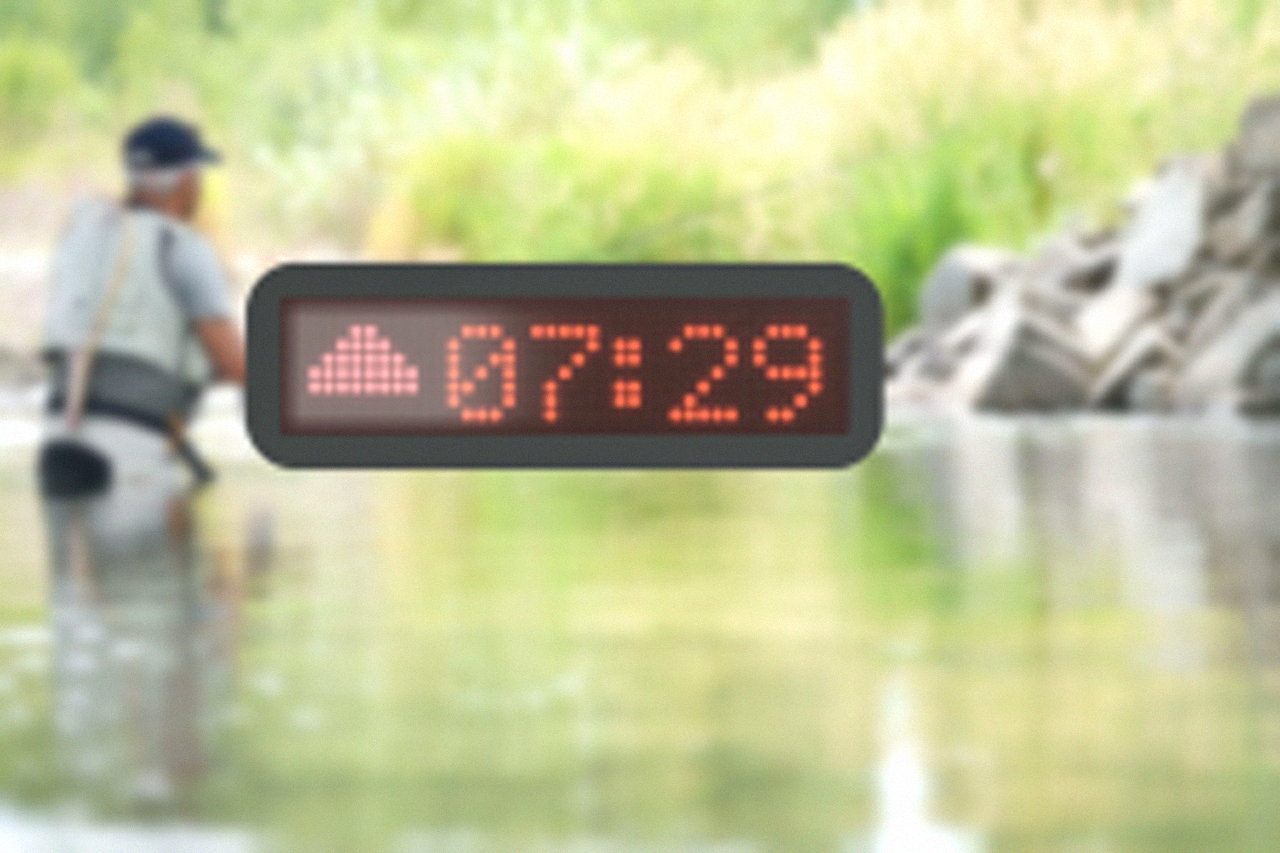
7,29
